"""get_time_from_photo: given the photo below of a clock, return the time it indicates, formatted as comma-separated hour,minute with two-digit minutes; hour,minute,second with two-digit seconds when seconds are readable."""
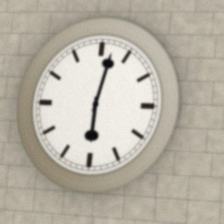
6,02
